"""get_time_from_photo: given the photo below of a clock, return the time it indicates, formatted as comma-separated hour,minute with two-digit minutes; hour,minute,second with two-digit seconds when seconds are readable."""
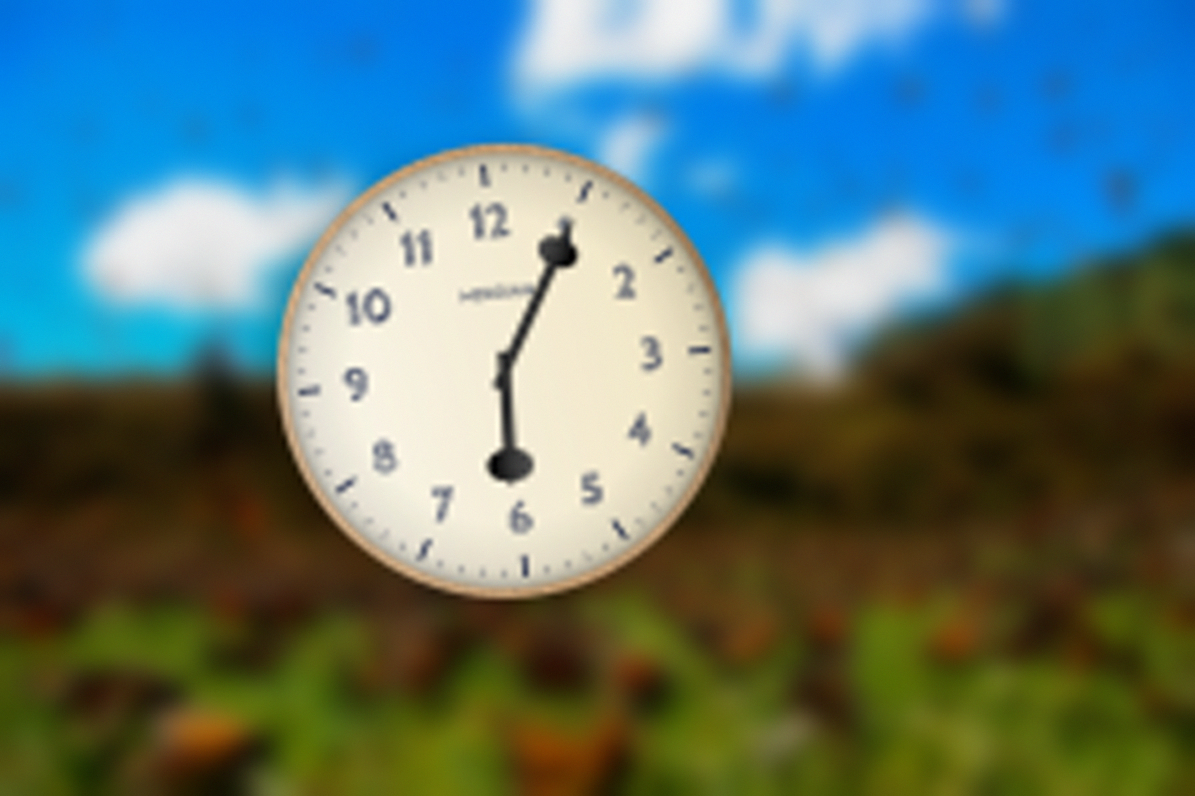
6,05
